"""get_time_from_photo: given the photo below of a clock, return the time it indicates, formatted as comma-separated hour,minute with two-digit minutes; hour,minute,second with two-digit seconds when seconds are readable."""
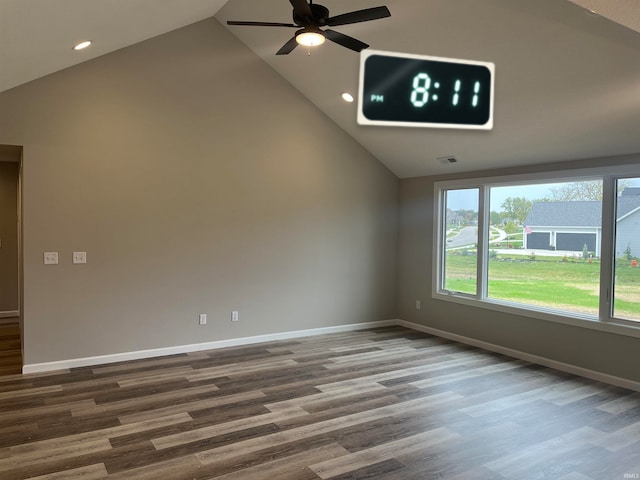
8,11
